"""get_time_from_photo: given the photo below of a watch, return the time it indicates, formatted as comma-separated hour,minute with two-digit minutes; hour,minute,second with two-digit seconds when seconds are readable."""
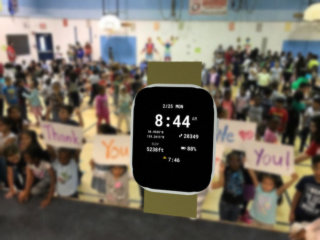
8,44
